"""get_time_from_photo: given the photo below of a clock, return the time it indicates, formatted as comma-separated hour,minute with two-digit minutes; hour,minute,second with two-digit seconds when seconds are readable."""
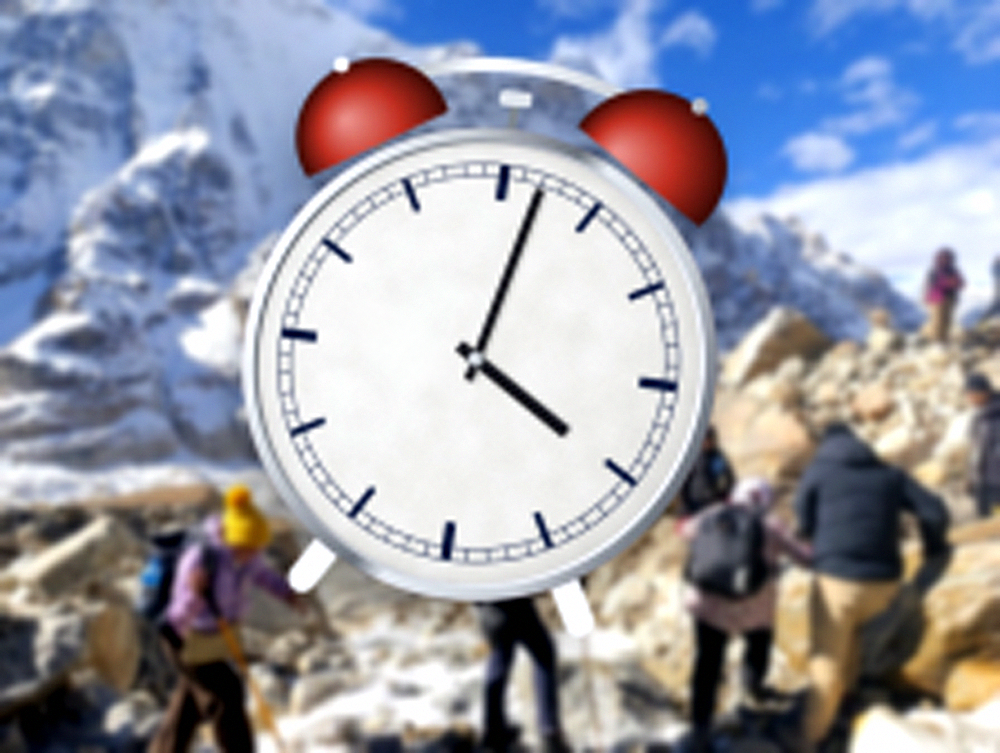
4,02
